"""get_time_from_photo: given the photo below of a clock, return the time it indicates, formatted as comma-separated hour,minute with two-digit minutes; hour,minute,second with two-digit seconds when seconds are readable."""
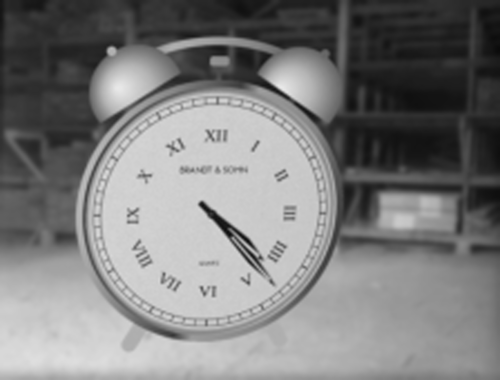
4,23
